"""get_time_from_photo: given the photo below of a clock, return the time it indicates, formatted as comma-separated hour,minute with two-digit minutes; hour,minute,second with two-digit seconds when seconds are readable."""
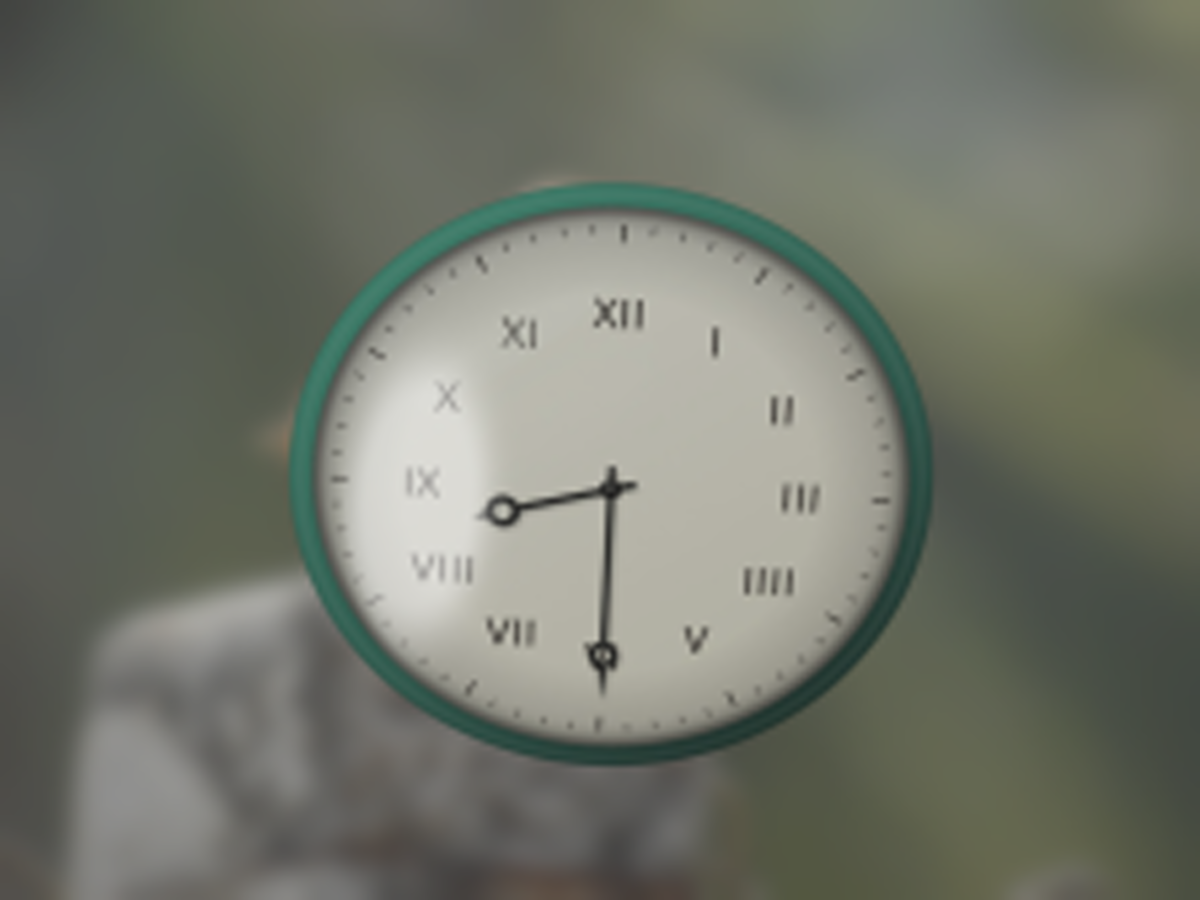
8,30
